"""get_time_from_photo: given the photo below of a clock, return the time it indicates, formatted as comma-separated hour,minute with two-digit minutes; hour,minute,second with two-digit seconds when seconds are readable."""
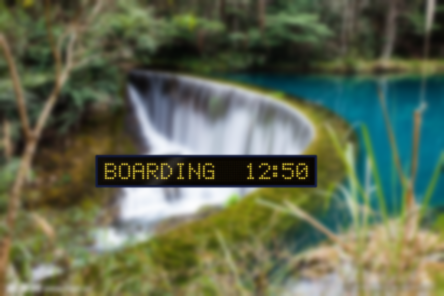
12,50
